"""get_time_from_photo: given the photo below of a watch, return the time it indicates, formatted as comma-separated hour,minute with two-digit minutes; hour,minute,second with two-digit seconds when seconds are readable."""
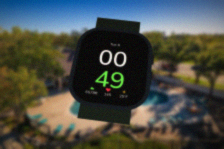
0,49
